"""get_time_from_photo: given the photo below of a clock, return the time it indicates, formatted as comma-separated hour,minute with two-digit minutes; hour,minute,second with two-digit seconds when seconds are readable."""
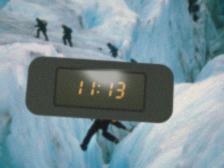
11,13
